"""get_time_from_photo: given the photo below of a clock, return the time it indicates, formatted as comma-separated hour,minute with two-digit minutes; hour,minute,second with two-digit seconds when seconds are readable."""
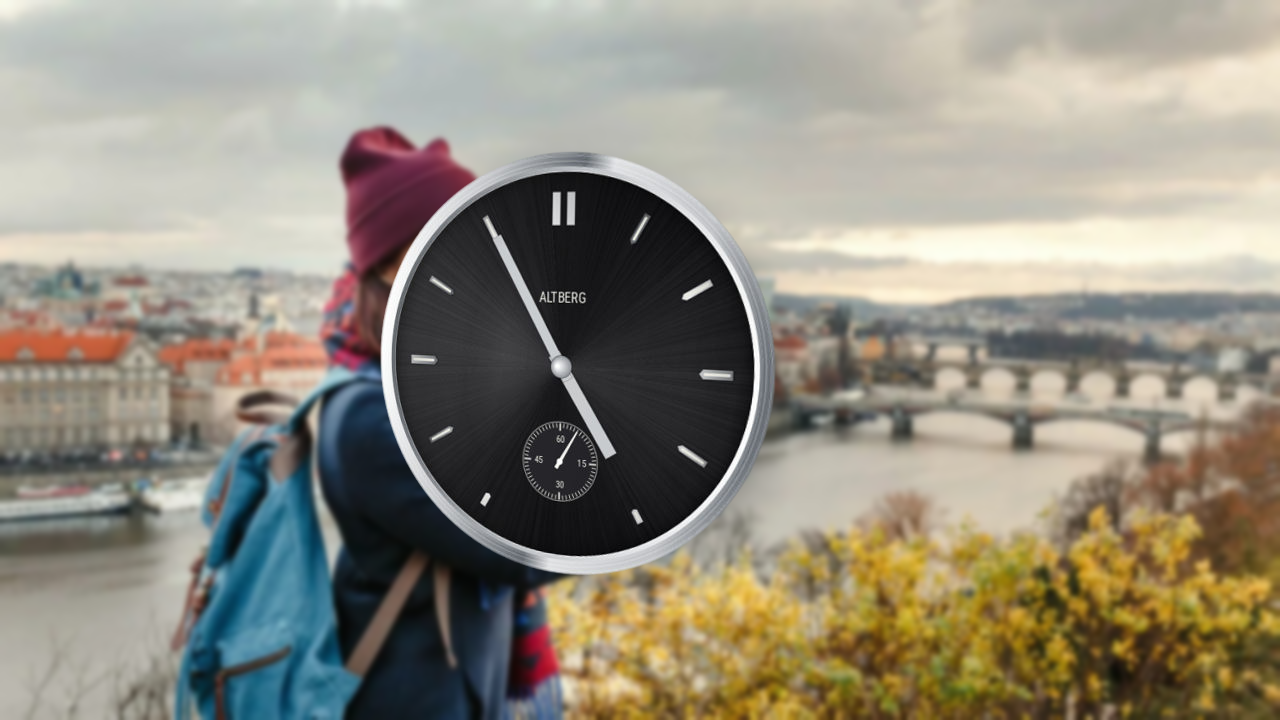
4,55,05
